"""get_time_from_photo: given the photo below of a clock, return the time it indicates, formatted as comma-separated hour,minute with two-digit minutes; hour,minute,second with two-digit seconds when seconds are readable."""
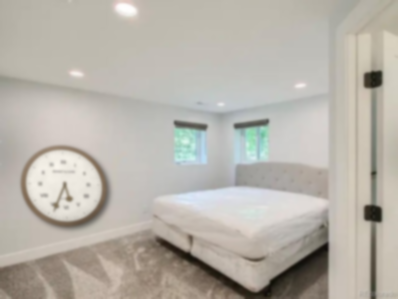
5,34
